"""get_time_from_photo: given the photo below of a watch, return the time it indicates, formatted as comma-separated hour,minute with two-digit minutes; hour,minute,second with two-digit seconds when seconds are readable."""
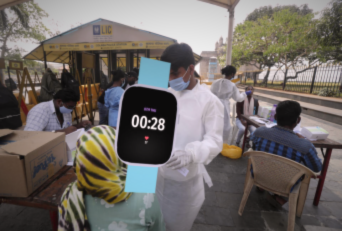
0,28
